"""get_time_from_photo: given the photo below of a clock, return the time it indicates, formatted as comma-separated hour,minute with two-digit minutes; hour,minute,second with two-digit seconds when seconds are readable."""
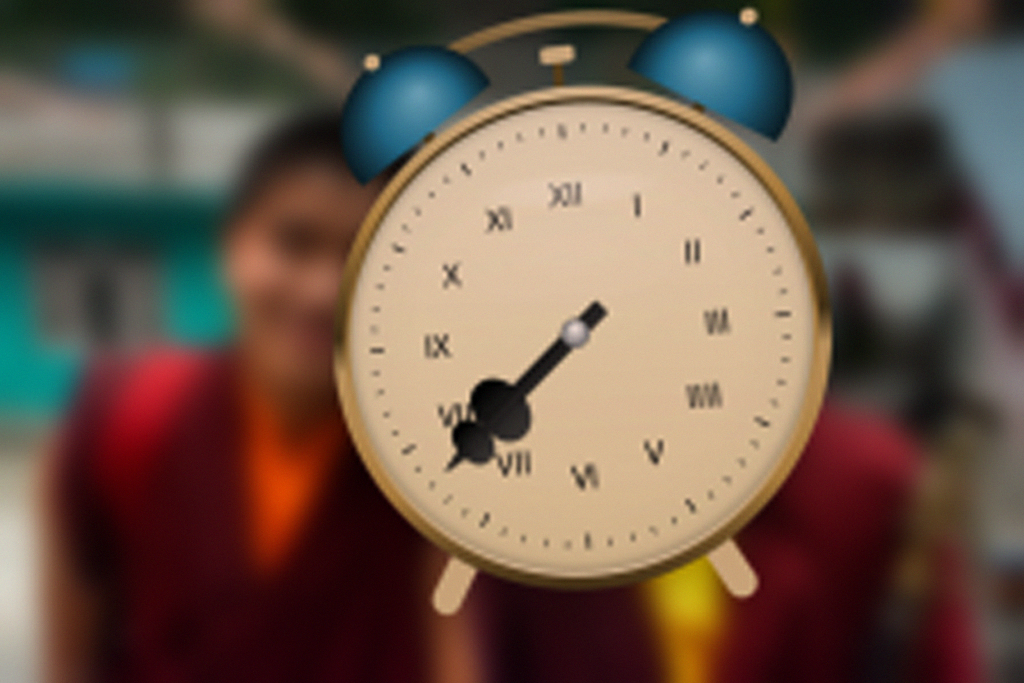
7,38
